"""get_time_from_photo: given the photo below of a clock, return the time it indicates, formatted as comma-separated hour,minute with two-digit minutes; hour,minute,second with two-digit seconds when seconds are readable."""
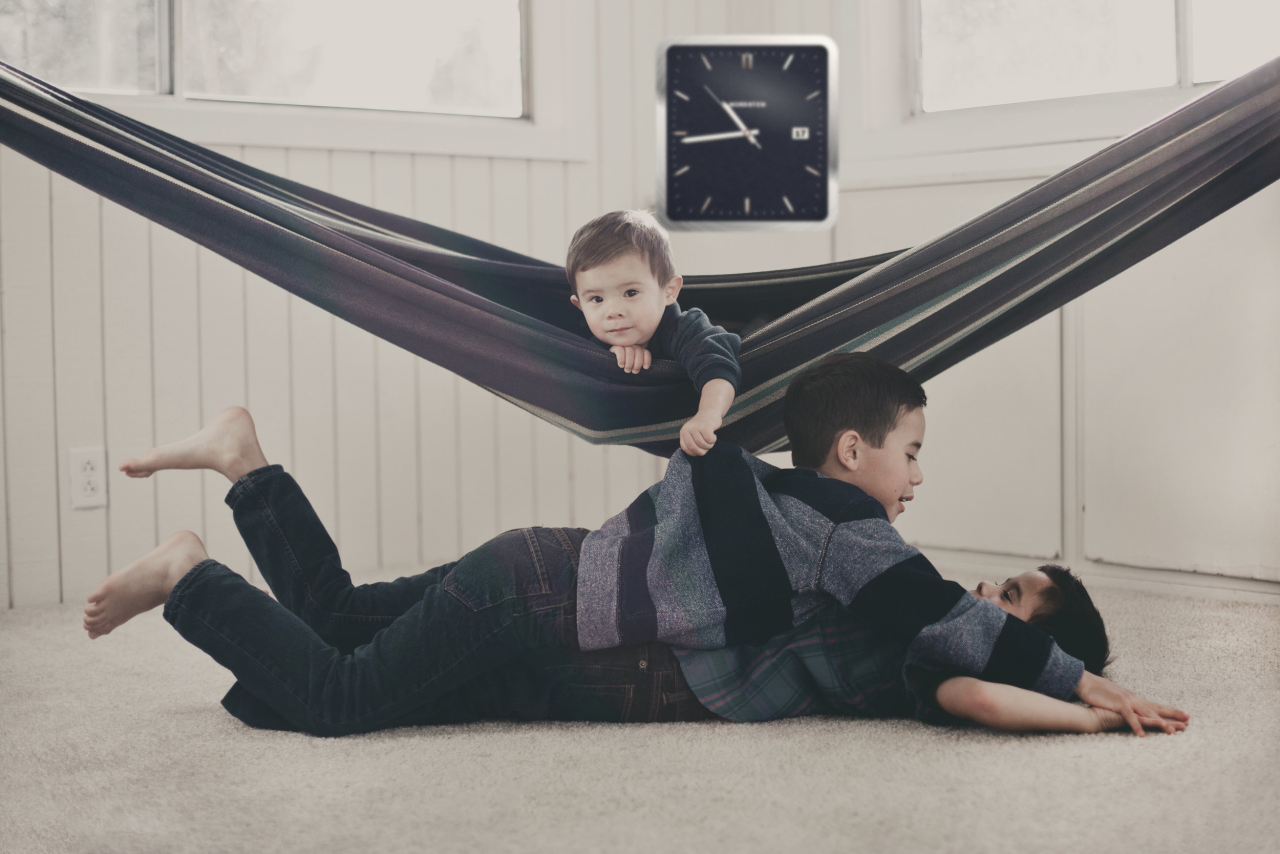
10,43,53
